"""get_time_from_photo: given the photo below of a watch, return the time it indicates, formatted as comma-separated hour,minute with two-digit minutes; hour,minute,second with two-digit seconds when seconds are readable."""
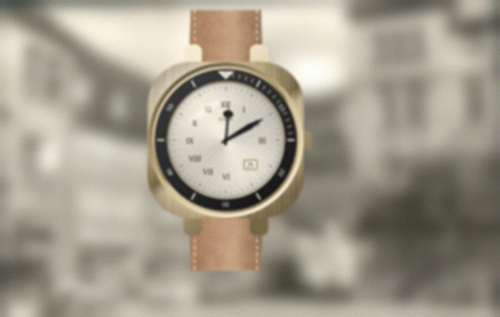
12,10
